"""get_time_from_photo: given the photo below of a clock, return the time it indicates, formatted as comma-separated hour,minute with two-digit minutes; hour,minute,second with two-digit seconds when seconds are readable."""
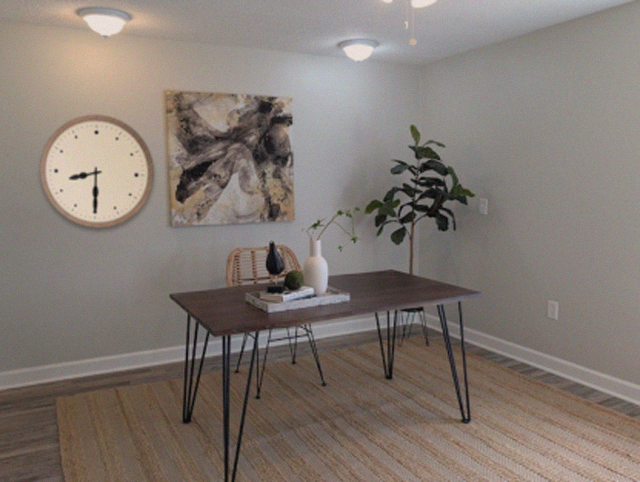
8,30
